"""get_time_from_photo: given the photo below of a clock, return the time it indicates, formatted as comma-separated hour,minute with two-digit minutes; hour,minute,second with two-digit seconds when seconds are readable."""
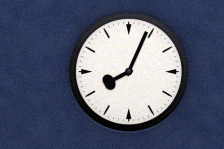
8,04
